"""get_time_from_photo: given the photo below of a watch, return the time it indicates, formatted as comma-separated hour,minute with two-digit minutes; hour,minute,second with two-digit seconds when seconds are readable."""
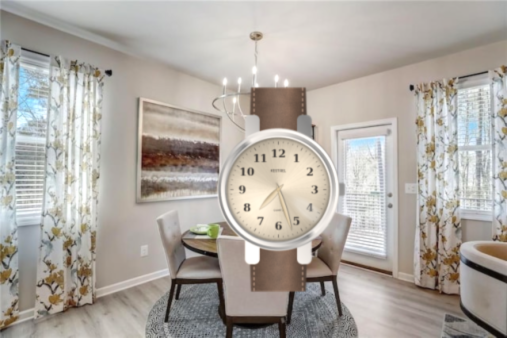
7,27
